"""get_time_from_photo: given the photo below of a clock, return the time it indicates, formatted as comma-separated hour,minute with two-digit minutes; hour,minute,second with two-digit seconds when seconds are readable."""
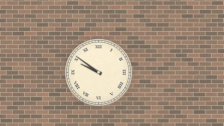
9,51
